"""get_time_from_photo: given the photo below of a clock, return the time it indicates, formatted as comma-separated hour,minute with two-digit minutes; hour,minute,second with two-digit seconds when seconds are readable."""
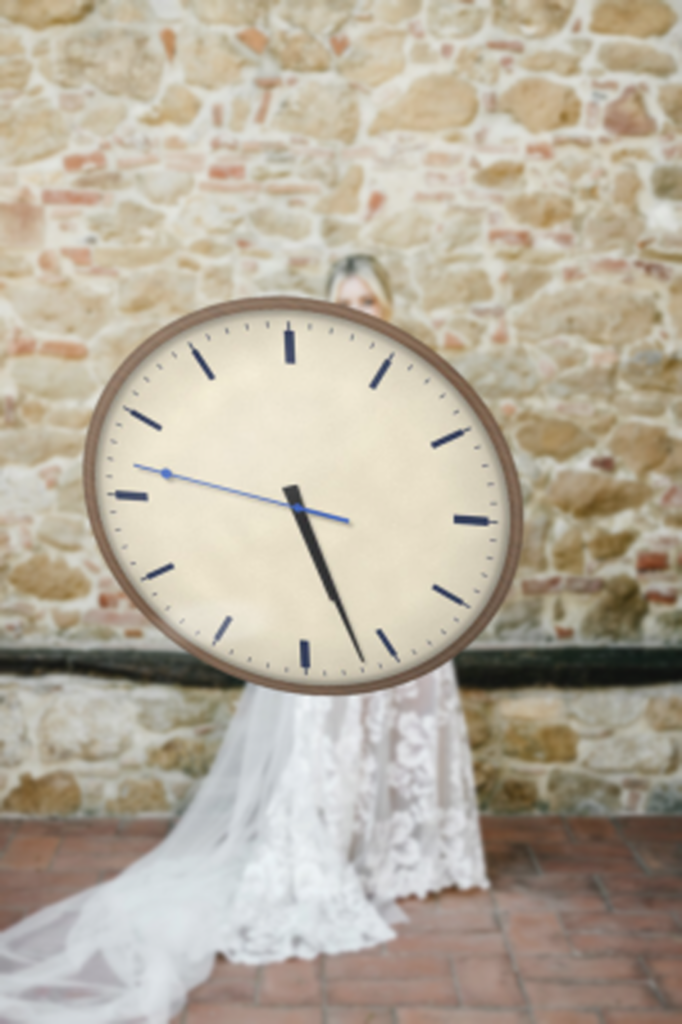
5,26,47
